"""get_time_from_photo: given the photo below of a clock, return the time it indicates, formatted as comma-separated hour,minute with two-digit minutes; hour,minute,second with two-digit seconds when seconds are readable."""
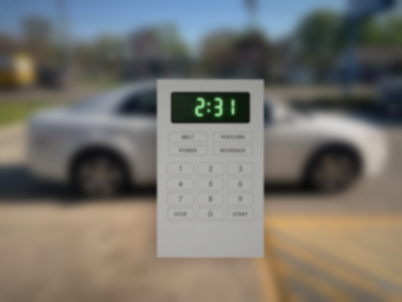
2,31
